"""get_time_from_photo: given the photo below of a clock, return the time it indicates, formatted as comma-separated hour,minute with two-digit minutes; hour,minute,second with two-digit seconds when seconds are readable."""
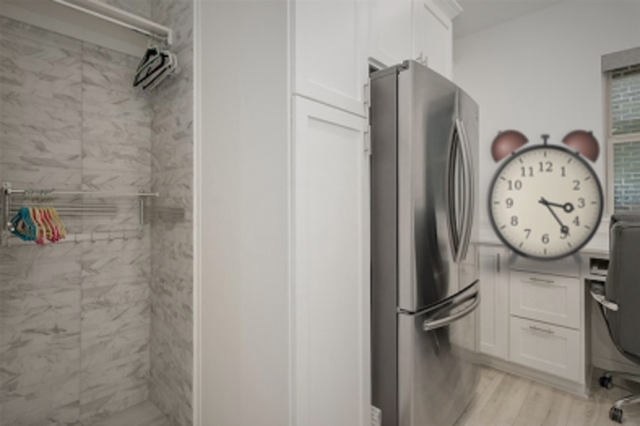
3,24
